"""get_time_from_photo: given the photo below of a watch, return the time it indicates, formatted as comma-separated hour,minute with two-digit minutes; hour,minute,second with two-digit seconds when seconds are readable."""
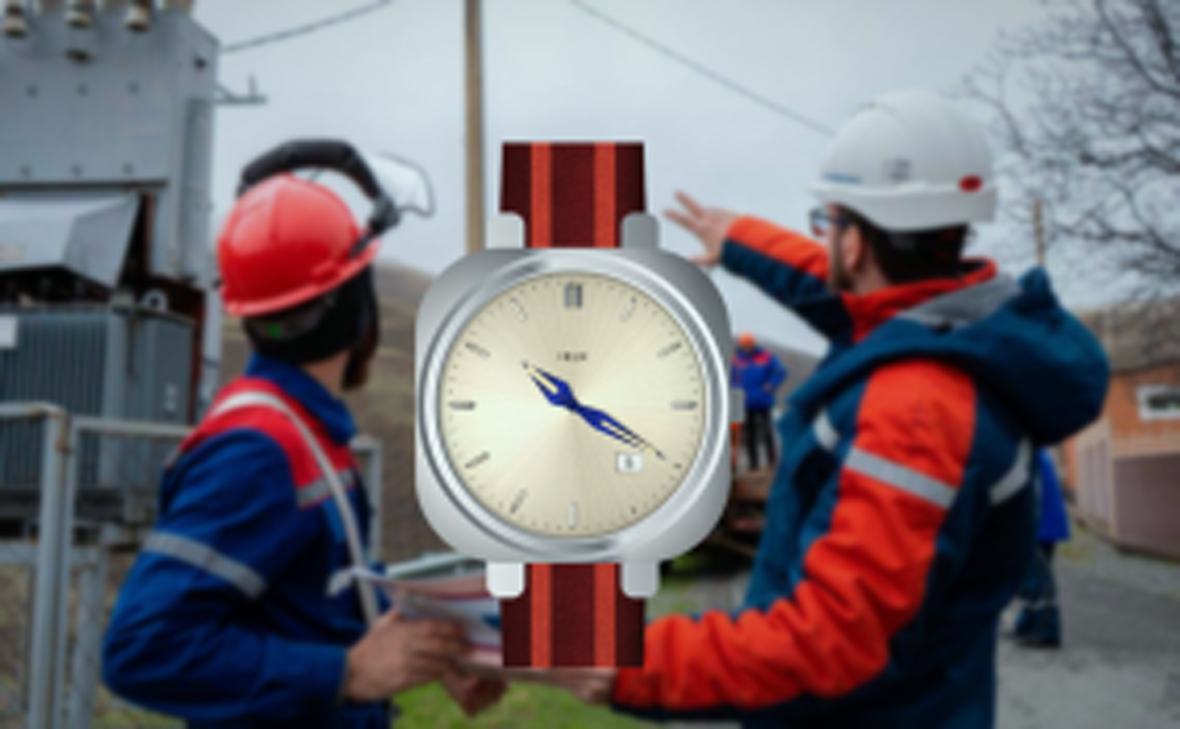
10,20
